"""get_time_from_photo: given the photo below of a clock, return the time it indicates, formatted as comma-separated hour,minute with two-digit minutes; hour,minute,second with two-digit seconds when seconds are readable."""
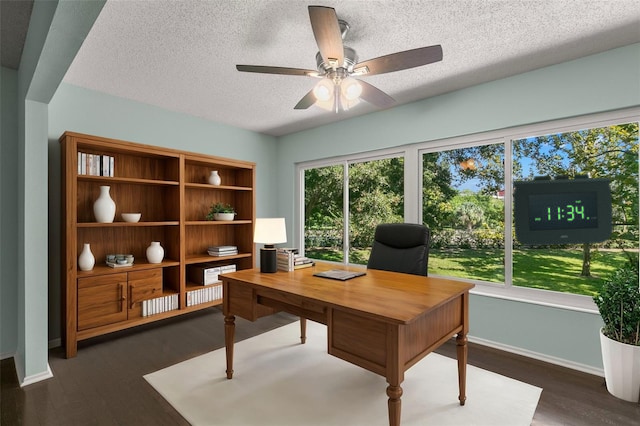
11,34
